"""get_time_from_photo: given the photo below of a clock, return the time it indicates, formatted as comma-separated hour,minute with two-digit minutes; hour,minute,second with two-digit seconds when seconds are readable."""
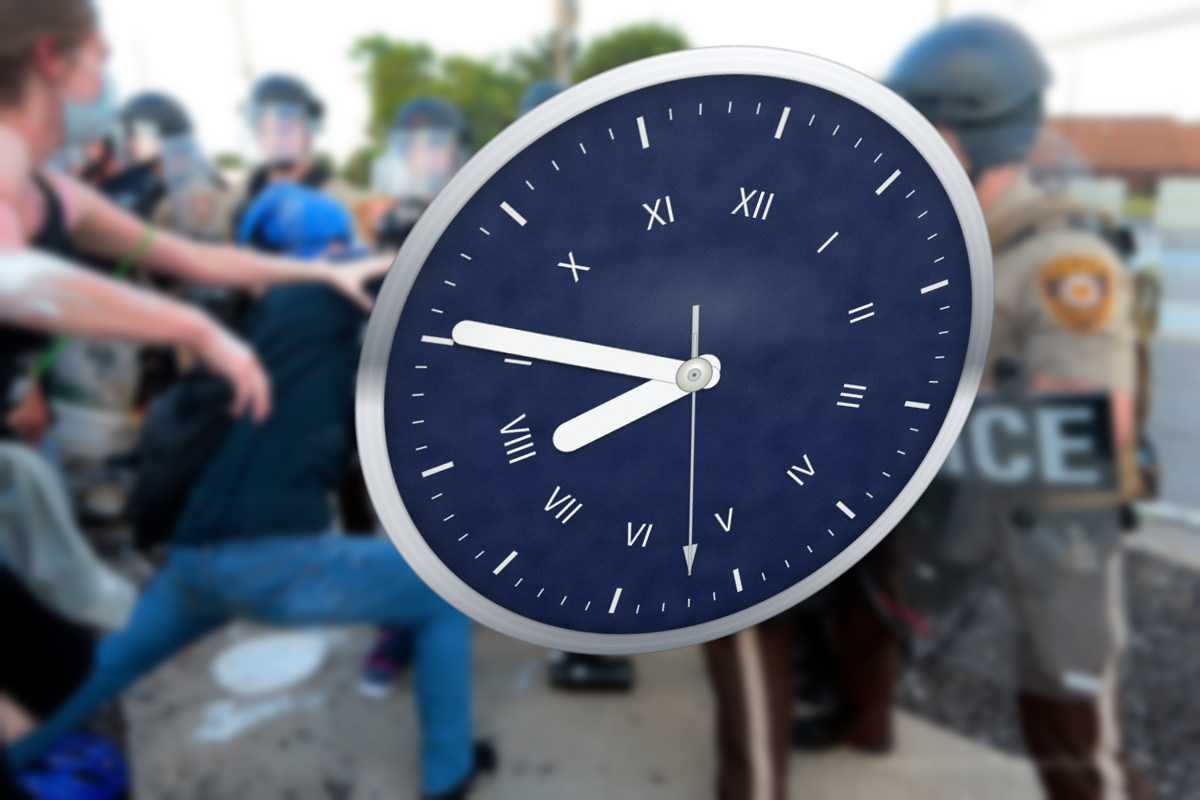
7,45,27
